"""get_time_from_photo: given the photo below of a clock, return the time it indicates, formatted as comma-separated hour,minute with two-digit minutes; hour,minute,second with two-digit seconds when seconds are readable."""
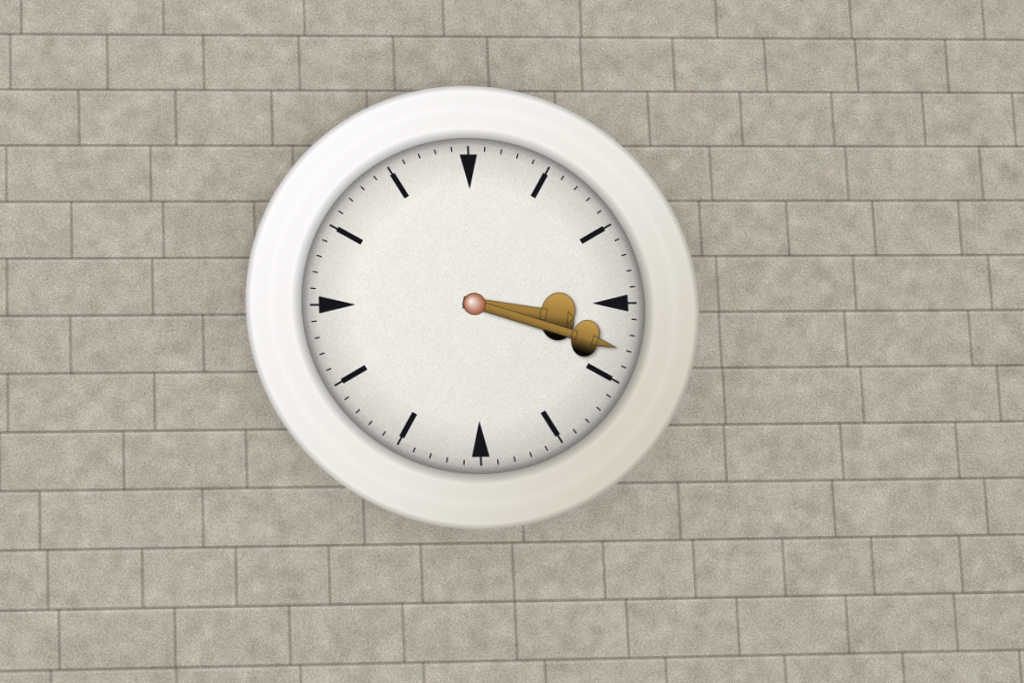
3,18
